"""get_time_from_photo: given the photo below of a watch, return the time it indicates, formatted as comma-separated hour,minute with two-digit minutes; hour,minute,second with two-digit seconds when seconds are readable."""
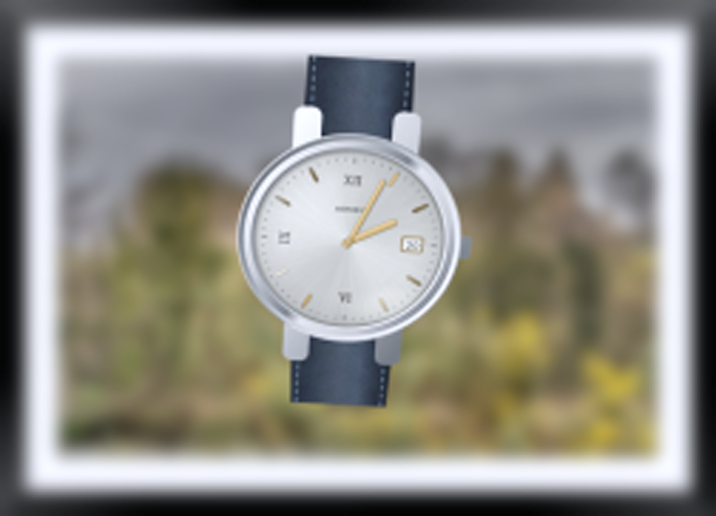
2,04
